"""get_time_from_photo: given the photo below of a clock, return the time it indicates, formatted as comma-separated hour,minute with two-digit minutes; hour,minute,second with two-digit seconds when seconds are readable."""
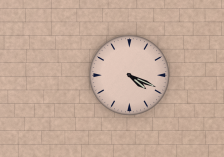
4,19
